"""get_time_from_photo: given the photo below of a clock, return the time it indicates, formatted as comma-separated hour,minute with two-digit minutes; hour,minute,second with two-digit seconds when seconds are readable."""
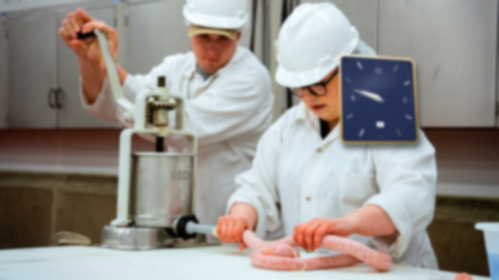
9,48
